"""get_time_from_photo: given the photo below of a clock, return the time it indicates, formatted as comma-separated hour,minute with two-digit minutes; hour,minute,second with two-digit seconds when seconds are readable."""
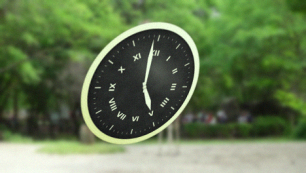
4,59
